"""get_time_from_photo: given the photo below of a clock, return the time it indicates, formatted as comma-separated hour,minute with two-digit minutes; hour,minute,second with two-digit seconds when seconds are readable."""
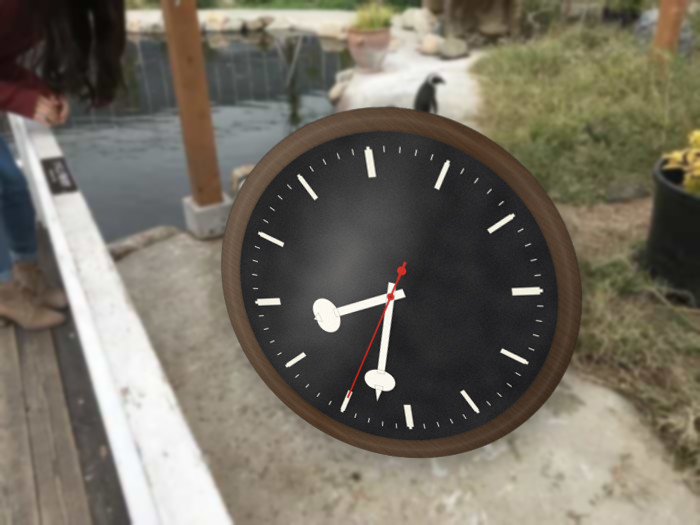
8,32,35
